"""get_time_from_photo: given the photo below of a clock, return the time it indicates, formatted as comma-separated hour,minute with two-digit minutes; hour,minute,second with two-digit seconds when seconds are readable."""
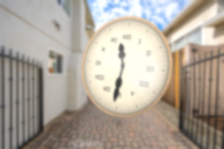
11,31
